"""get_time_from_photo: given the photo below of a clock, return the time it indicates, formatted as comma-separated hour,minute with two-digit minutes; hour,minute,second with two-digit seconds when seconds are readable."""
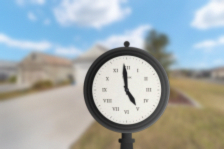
4,59
